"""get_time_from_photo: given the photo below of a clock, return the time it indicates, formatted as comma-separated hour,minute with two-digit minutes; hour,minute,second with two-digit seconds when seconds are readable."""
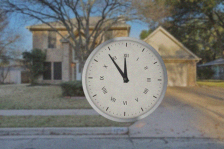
11,54
